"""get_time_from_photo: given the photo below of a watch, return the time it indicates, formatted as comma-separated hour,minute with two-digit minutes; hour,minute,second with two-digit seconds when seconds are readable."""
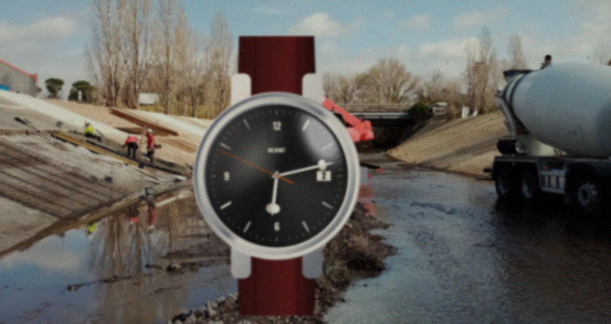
6,12,49
